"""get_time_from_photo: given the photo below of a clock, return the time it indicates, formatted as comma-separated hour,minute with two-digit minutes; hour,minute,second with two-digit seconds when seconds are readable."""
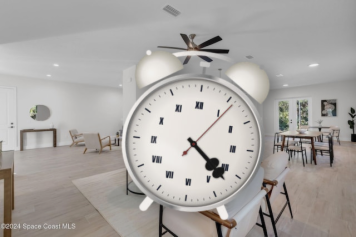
4,22,06
